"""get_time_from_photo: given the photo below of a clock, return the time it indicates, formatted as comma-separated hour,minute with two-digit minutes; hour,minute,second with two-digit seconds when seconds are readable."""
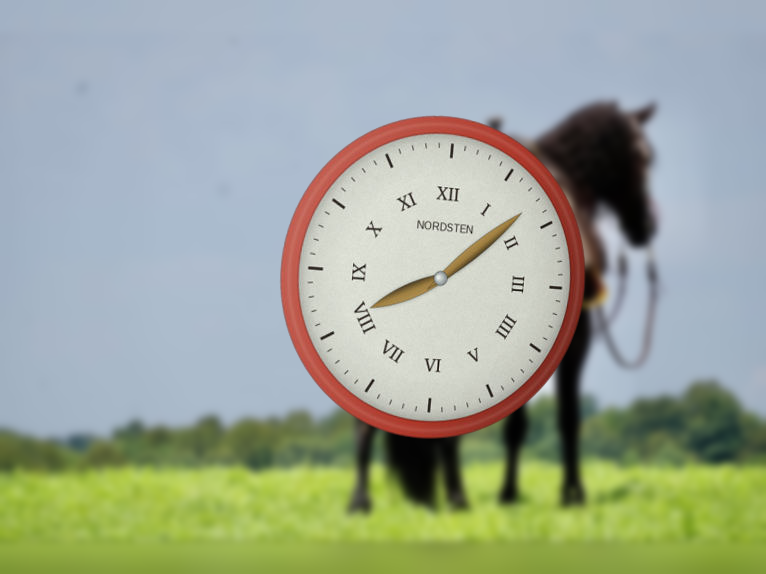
8,08
